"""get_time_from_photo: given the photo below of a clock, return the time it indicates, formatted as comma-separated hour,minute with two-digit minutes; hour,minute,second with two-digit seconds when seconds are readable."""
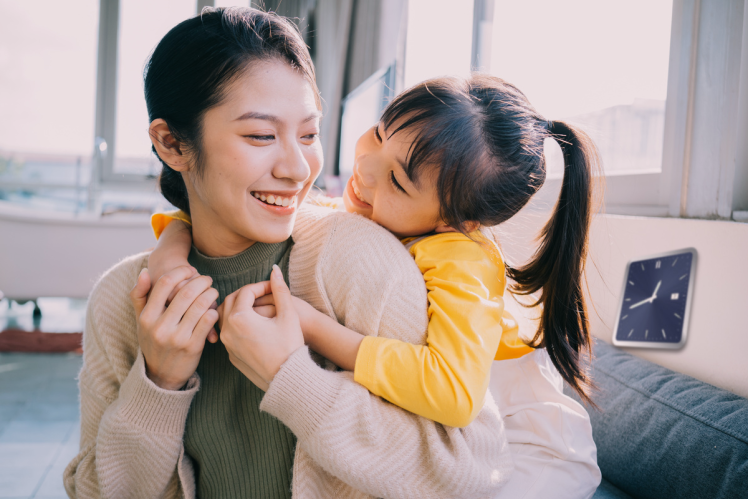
12,42
